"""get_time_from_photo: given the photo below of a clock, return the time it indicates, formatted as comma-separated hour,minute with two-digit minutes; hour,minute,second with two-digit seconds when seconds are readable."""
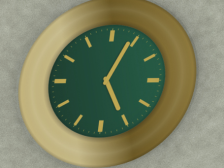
5,04
